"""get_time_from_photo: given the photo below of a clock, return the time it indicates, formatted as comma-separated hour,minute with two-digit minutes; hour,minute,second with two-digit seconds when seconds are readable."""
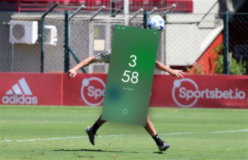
3,58
